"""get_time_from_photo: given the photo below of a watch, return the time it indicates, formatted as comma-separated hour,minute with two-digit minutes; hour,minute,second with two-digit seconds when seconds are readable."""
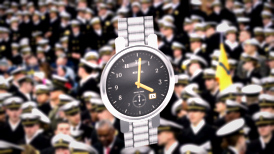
4,01
